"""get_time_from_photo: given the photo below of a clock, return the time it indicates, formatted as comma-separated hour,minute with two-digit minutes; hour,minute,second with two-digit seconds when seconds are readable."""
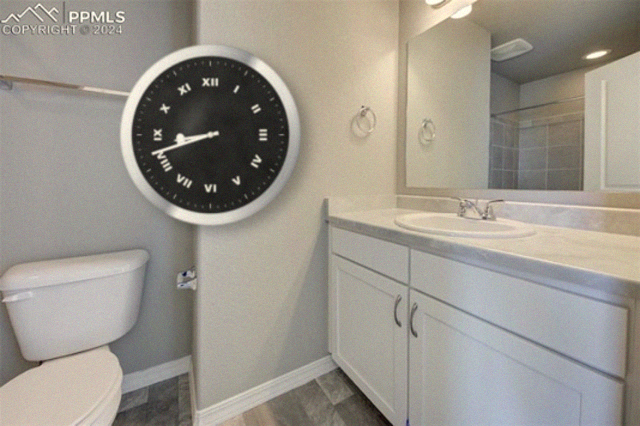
8,42
